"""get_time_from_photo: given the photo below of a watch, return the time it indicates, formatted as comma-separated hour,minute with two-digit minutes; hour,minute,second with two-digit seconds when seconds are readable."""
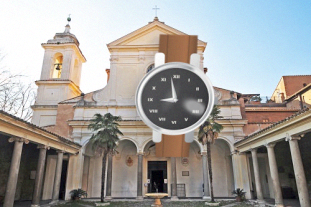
8,58
